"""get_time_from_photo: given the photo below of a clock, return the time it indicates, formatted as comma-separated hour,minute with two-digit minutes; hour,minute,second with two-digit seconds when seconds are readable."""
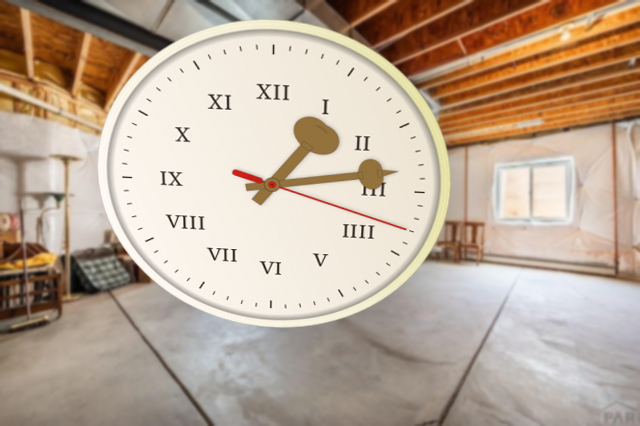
1,13,18
